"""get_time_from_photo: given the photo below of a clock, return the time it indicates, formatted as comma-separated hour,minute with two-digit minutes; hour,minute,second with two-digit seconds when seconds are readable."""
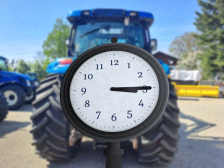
3,15
